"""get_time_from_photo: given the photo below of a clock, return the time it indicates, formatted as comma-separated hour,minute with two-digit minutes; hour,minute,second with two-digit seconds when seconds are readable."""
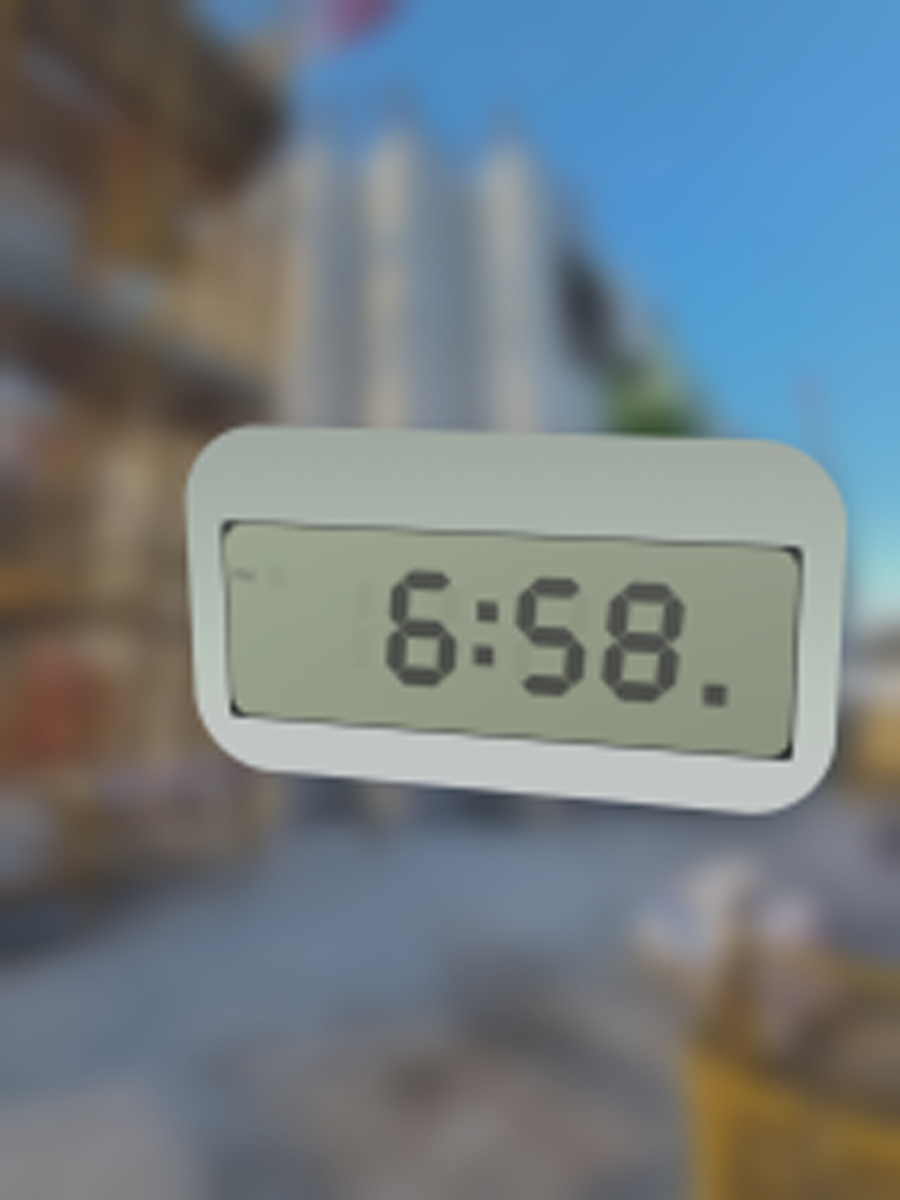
6,58
